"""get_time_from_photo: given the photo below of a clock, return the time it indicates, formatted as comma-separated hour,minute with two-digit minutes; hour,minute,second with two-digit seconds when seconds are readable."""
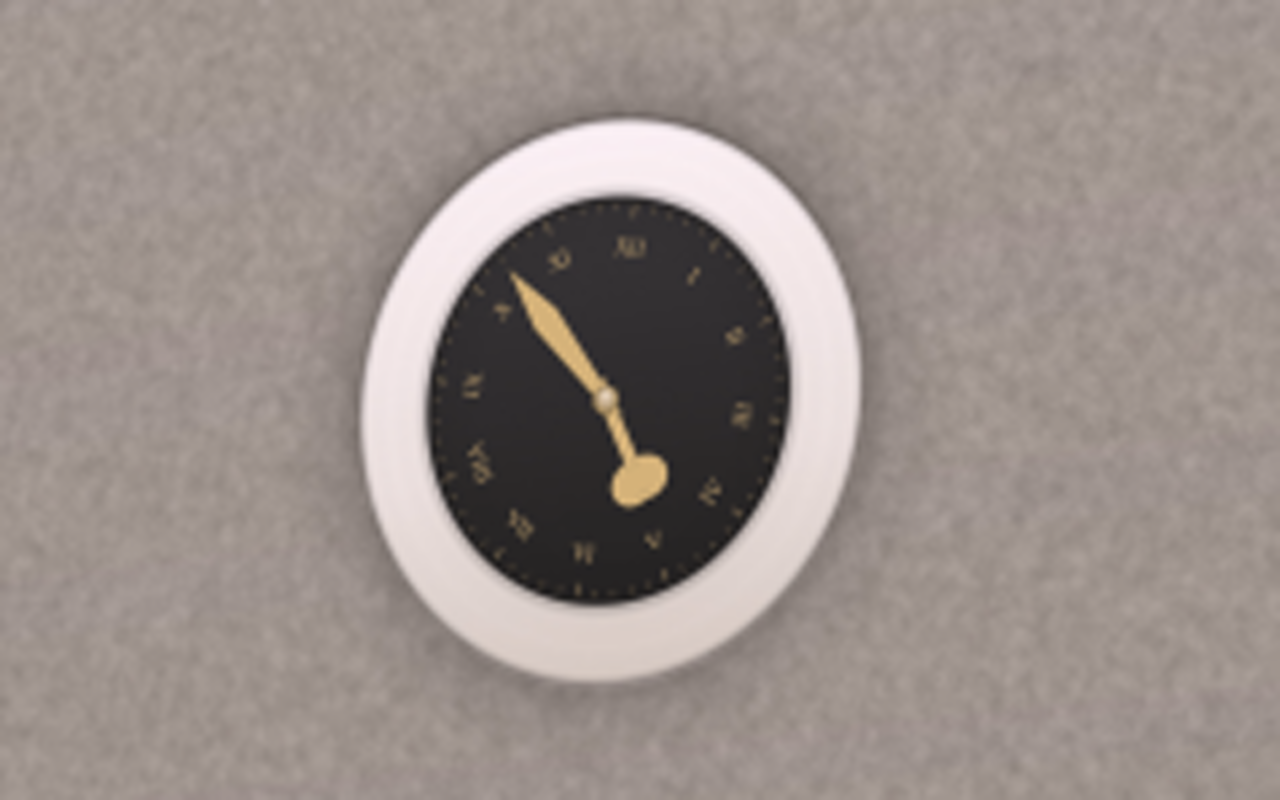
4,52
